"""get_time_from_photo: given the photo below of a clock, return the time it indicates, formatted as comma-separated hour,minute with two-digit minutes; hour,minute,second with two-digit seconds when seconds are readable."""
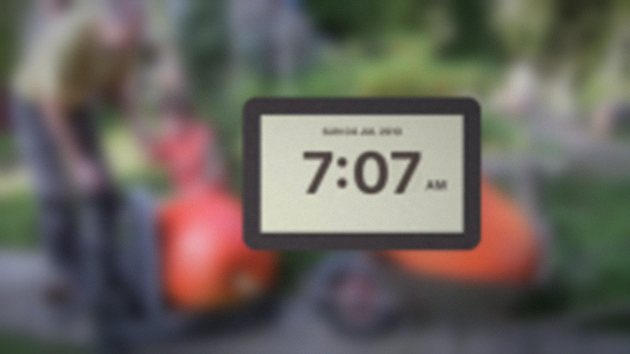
7,07
